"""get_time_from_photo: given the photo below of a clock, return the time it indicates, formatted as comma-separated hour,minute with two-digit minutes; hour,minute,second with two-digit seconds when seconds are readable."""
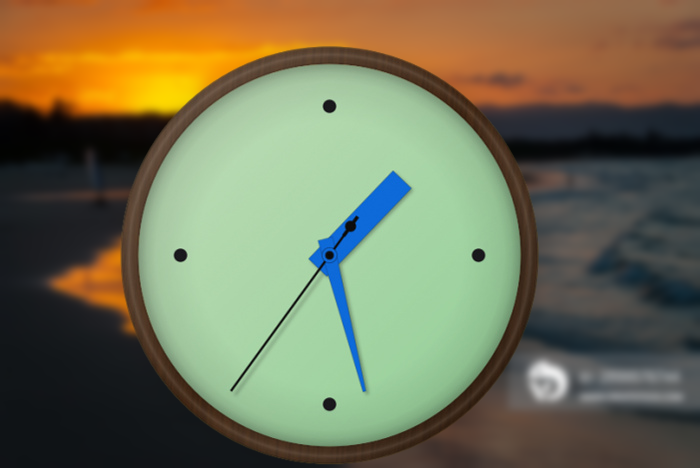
1,27,36
